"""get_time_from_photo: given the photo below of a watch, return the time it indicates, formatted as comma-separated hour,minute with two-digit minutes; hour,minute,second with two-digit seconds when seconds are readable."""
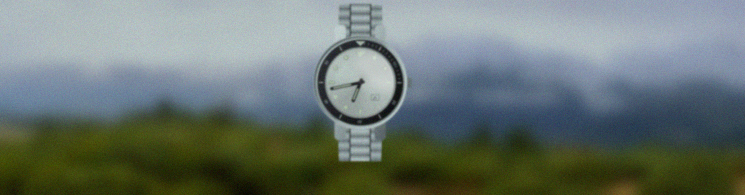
6,43
